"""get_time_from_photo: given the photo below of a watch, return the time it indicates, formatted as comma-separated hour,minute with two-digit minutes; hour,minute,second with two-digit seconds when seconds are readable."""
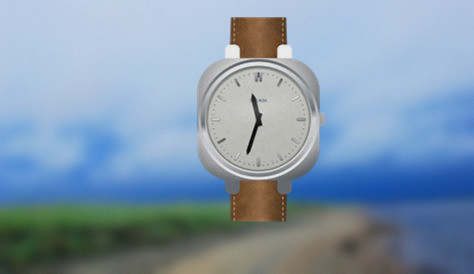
11,33
